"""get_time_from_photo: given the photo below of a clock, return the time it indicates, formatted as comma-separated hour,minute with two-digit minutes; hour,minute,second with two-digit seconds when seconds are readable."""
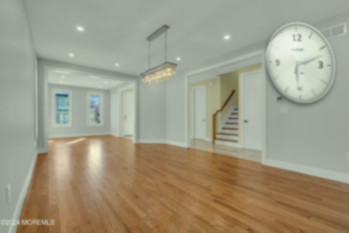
6,12
